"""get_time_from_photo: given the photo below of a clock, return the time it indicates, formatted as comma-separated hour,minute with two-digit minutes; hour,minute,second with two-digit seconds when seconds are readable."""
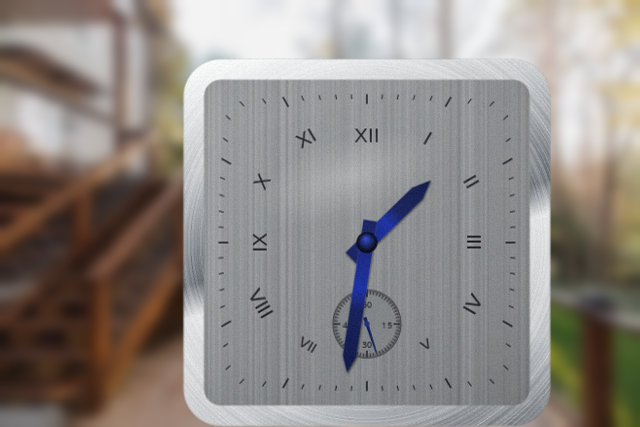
1,31,27
